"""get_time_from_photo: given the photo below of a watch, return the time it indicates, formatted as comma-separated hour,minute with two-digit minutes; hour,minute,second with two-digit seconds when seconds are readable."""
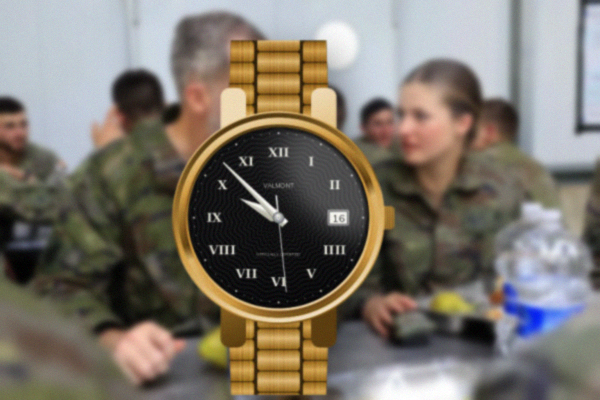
9,52,29
